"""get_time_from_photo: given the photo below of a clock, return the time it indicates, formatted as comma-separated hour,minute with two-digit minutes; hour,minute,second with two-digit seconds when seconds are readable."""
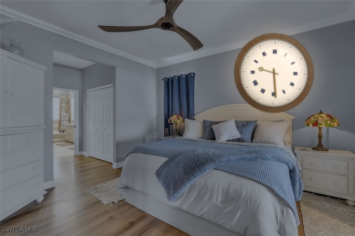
9,29
